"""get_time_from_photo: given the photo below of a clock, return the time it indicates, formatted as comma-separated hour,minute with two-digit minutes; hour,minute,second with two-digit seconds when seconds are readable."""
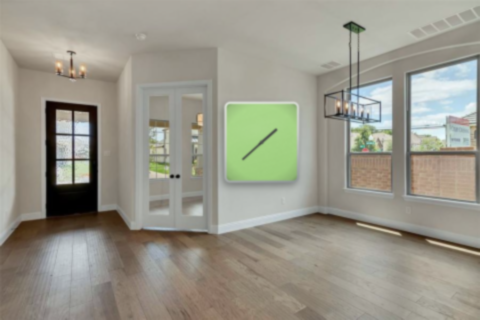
1,38
